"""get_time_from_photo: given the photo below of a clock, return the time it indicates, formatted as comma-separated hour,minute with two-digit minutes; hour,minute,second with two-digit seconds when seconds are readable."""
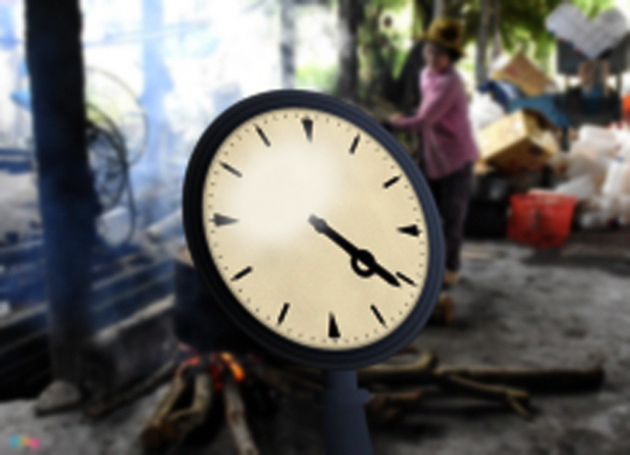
4,21
